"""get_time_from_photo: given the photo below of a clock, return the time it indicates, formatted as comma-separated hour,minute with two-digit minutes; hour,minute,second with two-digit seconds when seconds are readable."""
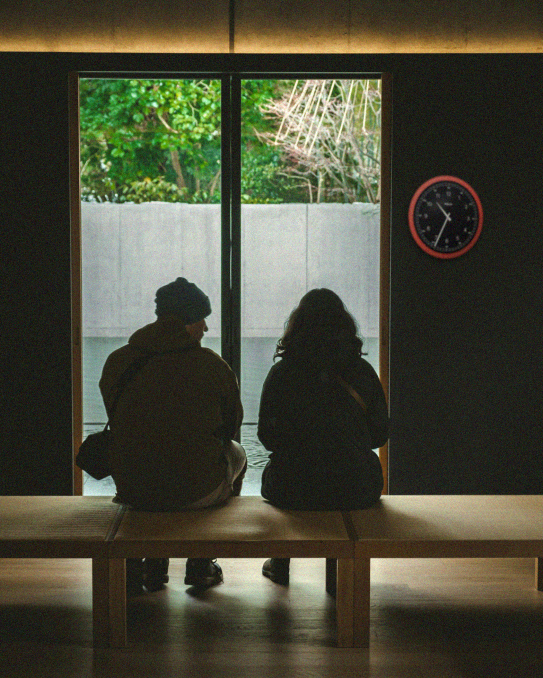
10,34
